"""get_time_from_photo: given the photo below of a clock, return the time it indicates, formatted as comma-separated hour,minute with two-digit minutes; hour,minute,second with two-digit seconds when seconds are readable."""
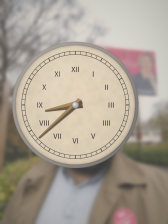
8,38
